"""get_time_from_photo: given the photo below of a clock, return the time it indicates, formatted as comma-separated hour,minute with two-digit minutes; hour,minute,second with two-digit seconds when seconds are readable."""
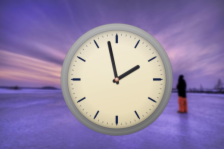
1,58
